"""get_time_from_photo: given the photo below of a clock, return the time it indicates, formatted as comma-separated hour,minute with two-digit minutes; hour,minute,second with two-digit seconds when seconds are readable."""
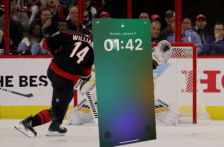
1,42
